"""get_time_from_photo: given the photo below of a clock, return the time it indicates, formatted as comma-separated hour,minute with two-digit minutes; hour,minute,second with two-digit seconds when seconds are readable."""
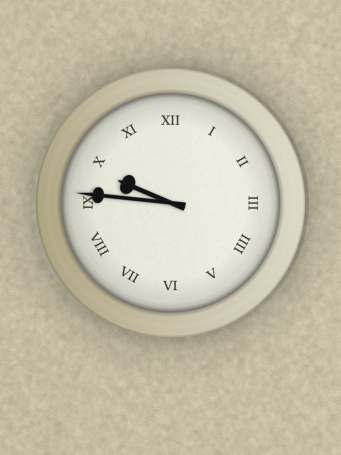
9,46
